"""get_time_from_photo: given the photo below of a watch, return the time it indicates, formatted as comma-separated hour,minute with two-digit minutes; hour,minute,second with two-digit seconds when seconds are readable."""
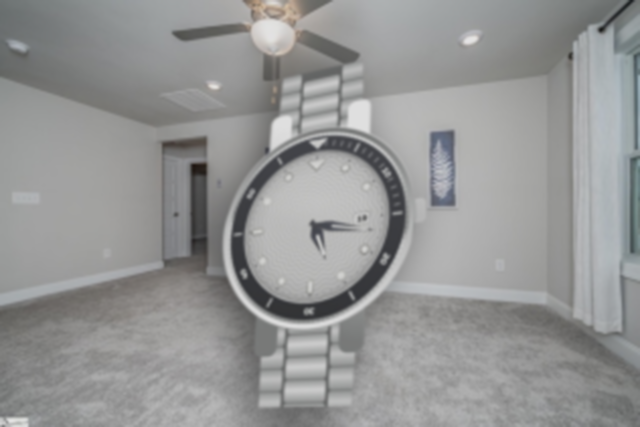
5,17
